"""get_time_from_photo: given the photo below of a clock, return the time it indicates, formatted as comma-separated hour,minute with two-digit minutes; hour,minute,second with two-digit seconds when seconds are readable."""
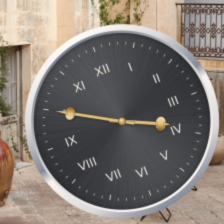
3,50
